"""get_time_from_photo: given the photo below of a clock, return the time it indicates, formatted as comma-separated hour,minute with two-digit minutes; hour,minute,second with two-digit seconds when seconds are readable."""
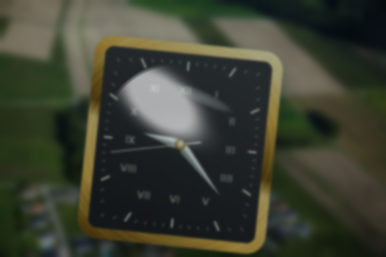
9,22,43
